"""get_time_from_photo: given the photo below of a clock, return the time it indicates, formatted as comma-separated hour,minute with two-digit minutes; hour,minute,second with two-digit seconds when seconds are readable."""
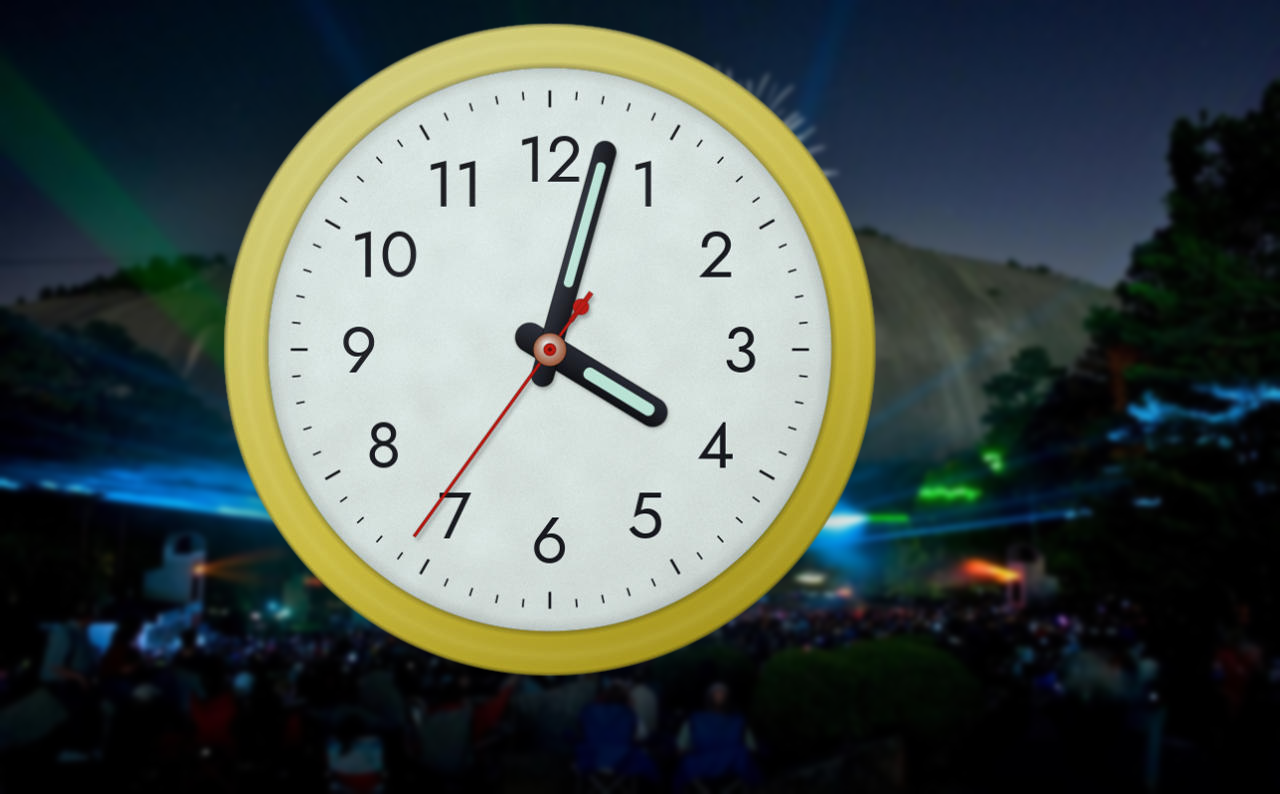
4,02,36
